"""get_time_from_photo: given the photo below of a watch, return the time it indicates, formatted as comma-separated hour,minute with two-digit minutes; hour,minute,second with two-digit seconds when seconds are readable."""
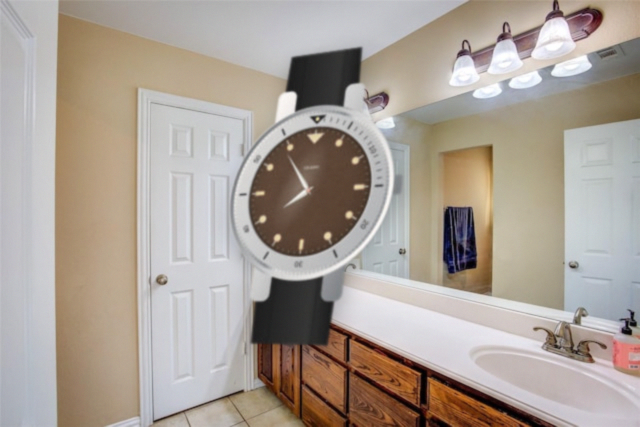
7,54
